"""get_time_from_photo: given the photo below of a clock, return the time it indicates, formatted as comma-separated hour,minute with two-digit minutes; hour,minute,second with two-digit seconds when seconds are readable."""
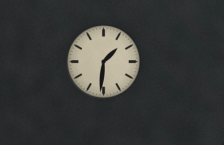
1,31
